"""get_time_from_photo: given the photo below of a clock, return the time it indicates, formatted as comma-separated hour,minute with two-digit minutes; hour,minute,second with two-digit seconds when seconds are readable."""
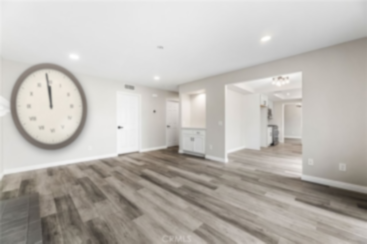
11,59
